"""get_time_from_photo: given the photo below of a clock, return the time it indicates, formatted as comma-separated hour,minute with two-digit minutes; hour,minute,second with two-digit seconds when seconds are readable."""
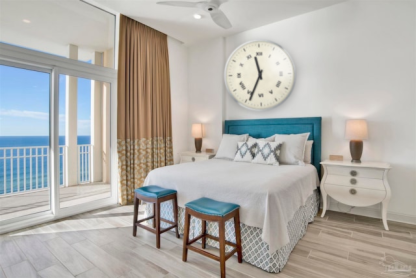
11,34
